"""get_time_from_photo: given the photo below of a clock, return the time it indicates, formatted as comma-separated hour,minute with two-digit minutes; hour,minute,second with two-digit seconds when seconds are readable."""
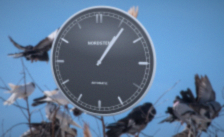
1,06
